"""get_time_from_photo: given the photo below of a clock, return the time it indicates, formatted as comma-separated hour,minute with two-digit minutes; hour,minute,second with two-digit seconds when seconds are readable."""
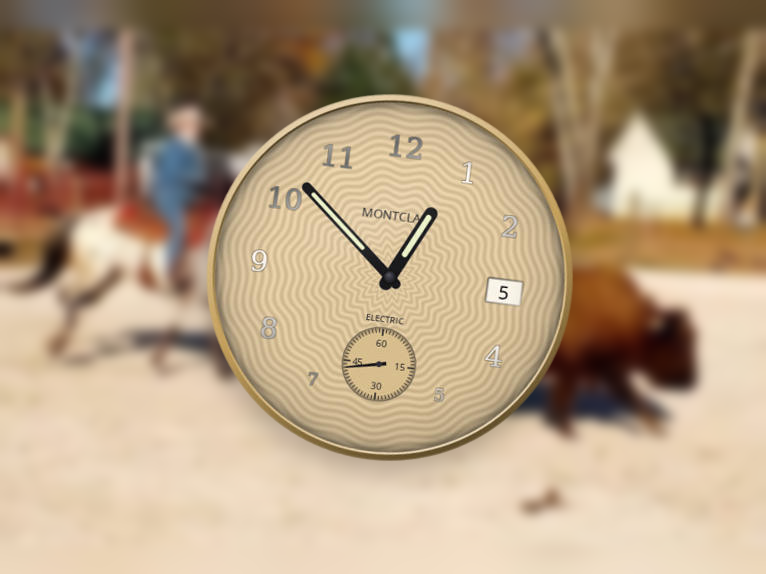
12,51,43
